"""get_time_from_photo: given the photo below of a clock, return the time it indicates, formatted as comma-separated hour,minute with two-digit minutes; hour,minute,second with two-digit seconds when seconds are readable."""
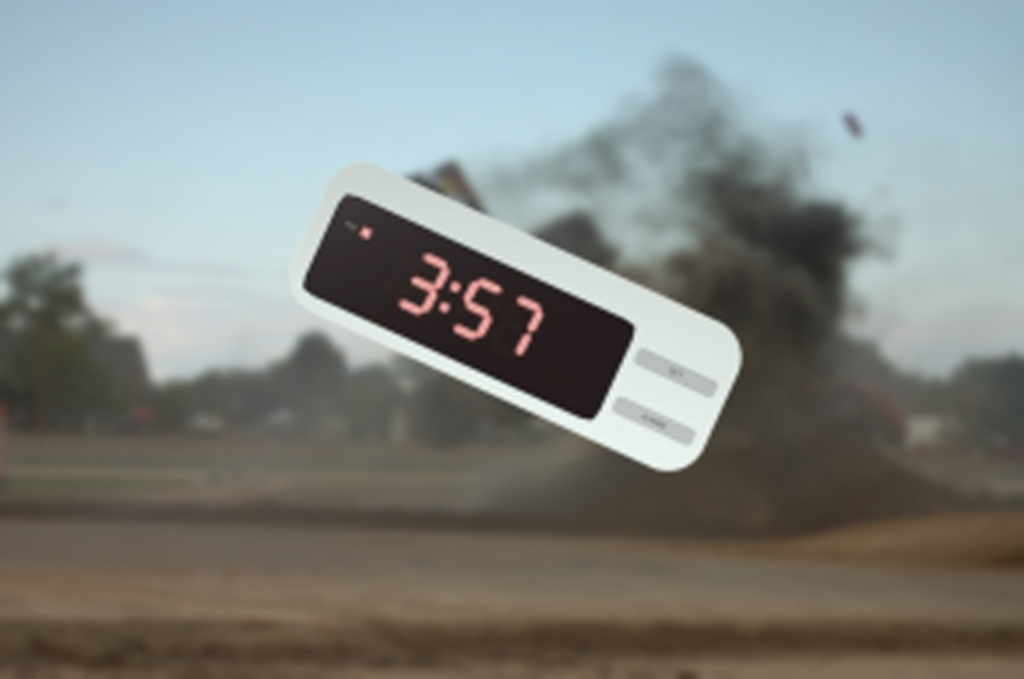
3,57
